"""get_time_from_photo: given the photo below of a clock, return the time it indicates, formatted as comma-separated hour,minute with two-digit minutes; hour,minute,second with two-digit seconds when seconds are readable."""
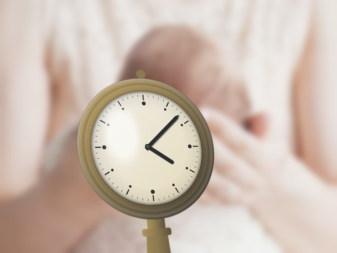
4,08
